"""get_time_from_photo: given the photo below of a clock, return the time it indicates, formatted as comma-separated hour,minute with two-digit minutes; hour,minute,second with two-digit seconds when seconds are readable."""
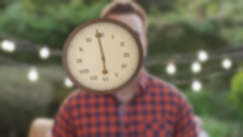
5,59
